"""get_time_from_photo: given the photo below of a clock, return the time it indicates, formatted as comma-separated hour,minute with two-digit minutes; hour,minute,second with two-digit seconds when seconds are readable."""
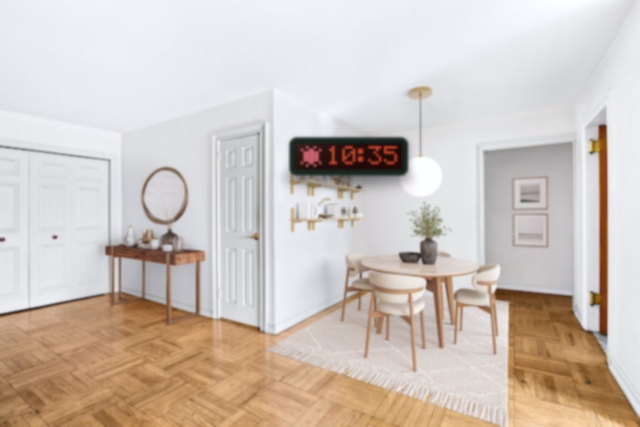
10,35
